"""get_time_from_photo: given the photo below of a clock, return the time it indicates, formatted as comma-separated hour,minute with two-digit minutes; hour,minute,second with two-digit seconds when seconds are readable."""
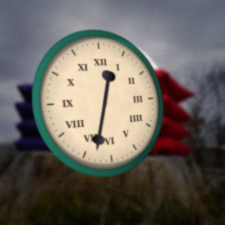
12,33
